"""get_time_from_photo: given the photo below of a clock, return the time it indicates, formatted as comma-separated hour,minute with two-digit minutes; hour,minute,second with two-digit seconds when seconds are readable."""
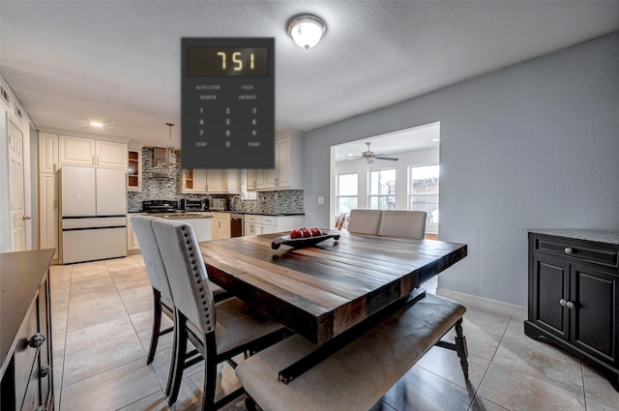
7,51
